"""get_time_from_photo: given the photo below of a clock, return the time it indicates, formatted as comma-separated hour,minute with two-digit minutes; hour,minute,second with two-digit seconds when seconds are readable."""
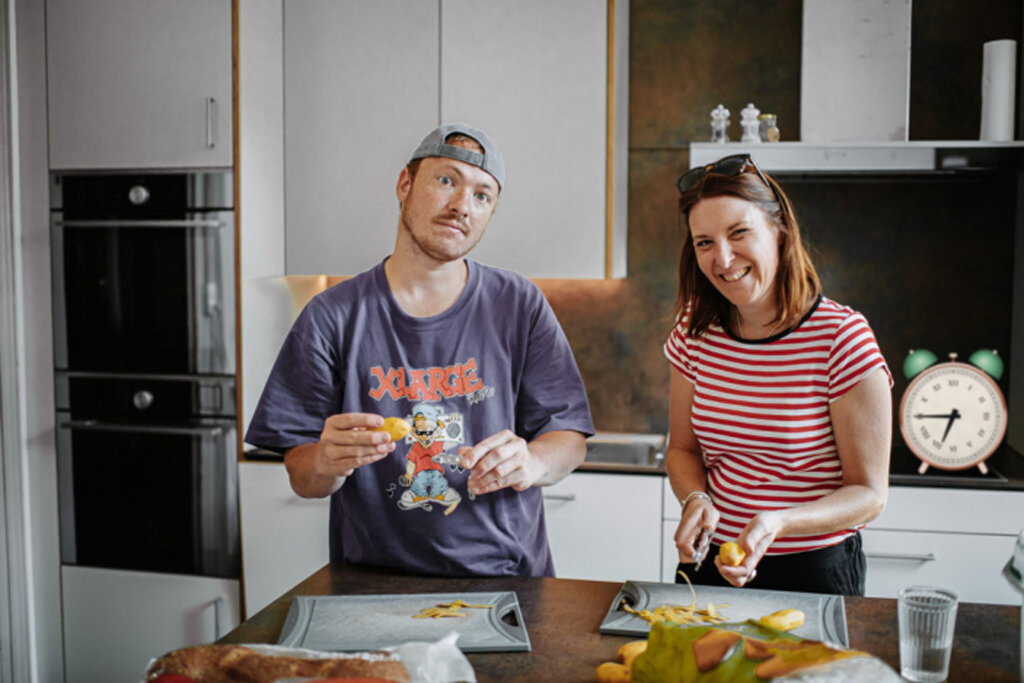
6,45
